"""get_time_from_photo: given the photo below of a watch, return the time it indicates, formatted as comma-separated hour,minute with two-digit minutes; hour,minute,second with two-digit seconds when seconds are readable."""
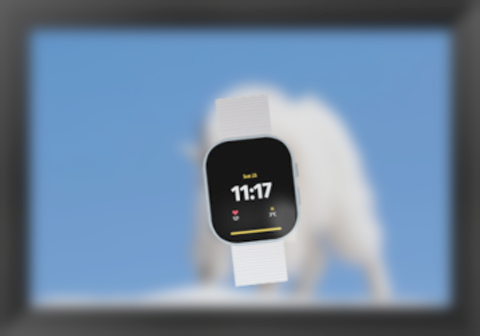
11,17
